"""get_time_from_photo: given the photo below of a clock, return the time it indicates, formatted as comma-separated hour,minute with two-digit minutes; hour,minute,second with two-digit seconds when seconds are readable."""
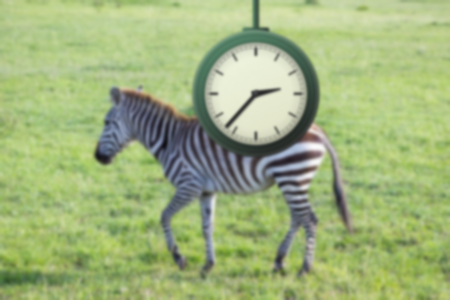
2,37
